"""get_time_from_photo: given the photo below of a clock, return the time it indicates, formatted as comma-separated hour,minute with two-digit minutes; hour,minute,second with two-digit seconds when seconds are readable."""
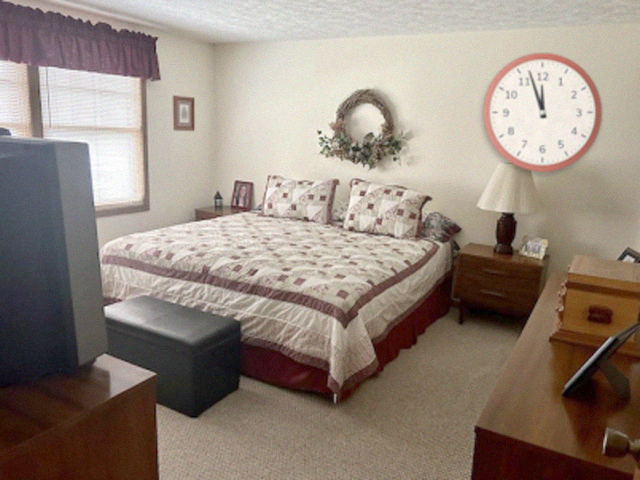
11,57
